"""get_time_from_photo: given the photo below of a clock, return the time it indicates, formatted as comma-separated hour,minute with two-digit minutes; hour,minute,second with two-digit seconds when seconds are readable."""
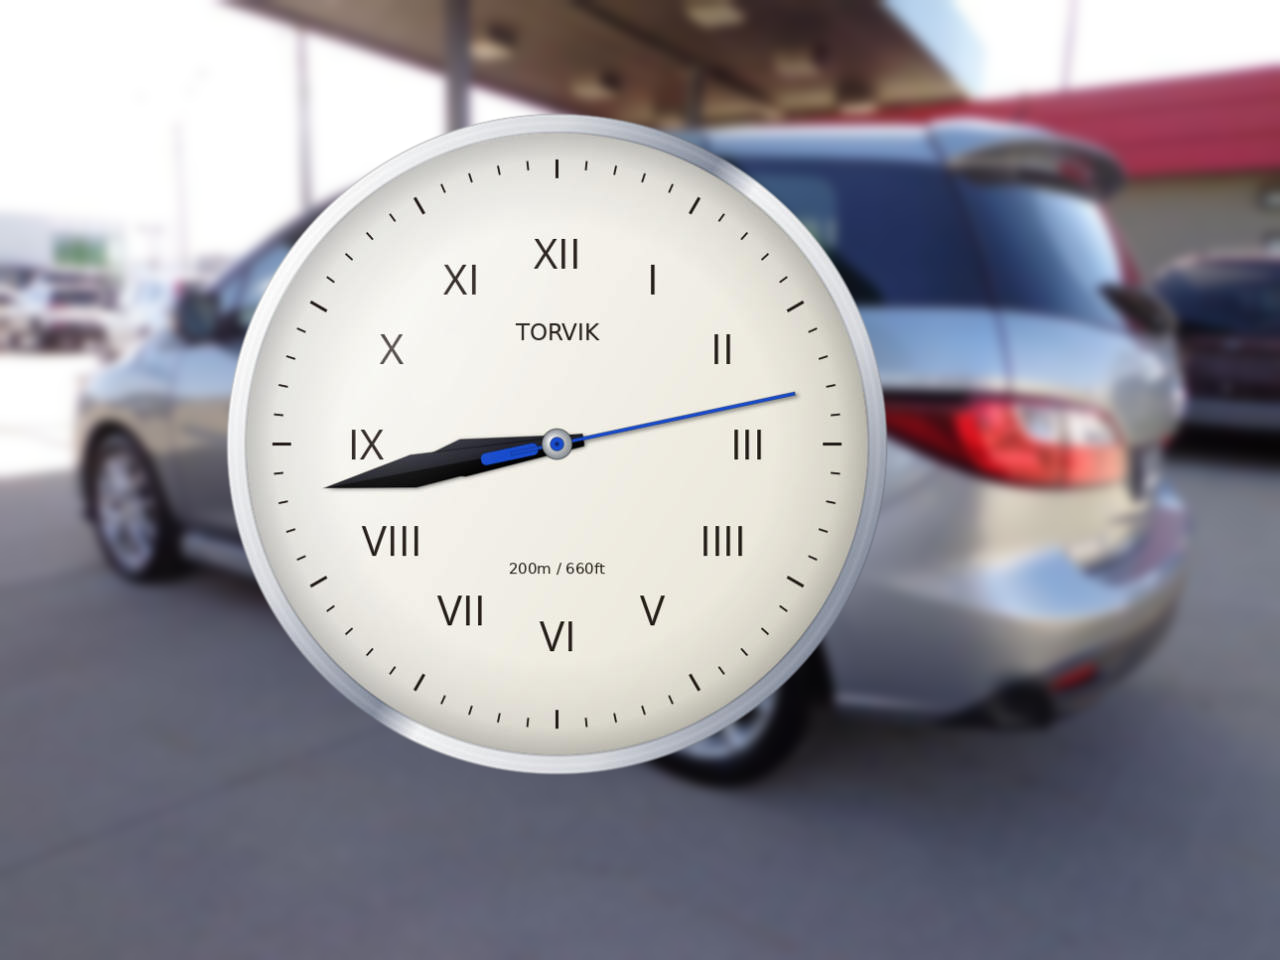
8,43,13
